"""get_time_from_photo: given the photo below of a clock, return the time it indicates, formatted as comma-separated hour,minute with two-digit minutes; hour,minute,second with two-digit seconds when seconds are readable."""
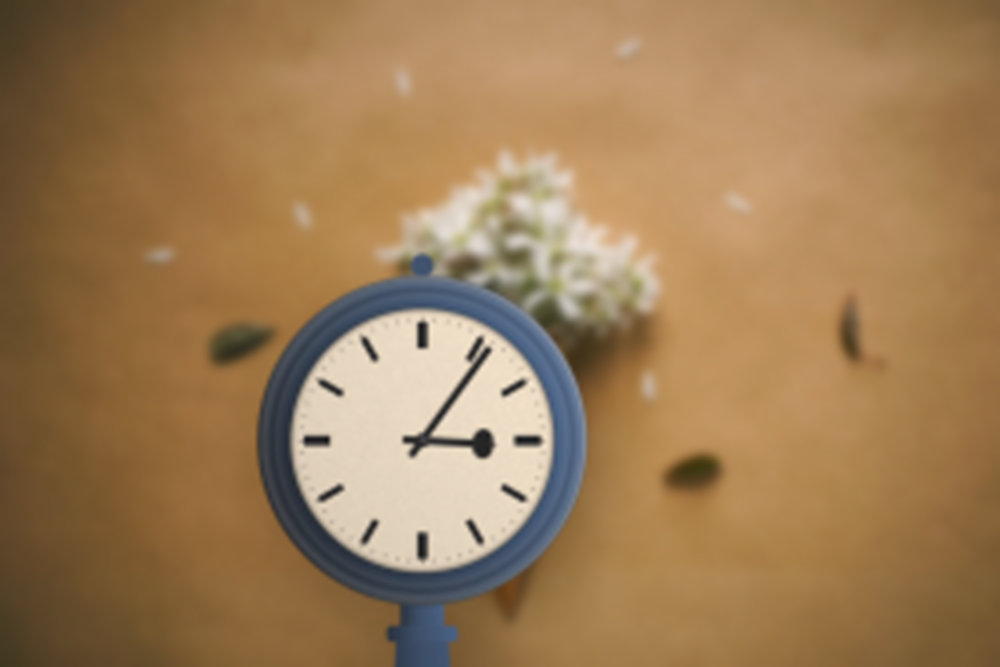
3,06
